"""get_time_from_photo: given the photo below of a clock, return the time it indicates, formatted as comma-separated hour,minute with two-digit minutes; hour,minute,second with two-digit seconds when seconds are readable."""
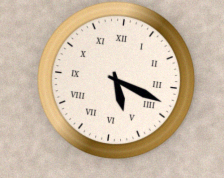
5,18
